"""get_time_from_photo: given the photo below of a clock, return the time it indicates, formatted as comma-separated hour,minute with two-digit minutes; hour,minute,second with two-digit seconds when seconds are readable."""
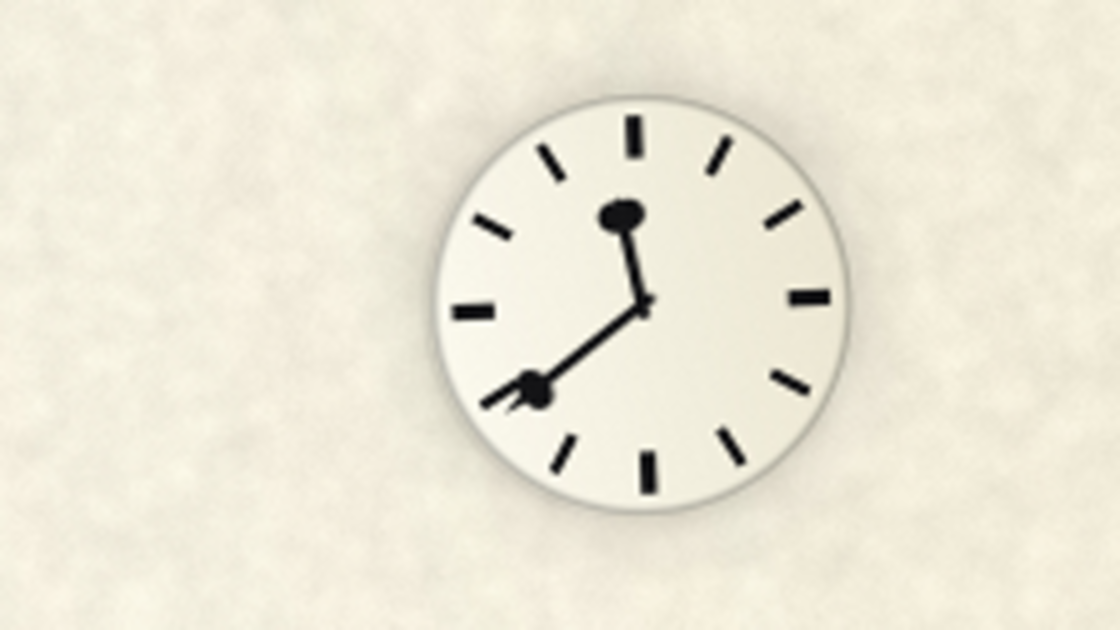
11,39
